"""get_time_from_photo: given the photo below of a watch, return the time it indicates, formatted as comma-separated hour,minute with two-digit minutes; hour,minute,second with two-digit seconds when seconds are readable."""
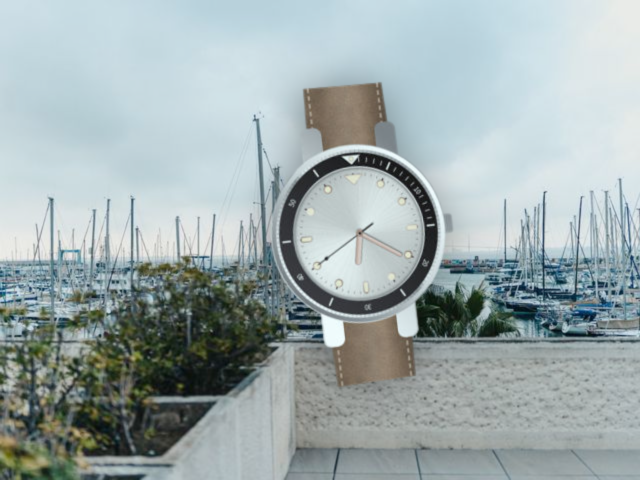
6,20,40
